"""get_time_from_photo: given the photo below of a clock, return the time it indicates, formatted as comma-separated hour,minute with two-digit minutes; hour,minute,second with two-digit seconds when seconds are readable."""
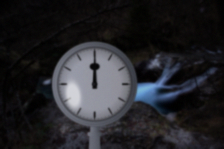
12,00
